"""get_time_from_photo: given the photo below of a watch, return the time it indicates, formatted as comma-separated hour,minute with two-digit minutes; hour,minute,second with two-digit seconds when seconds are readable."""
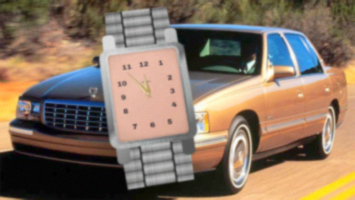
11,54
